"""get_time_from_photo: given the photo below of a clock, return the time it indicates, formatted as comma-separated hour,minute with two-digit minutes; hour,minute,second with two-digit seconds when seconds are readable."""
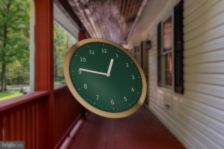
12,46
